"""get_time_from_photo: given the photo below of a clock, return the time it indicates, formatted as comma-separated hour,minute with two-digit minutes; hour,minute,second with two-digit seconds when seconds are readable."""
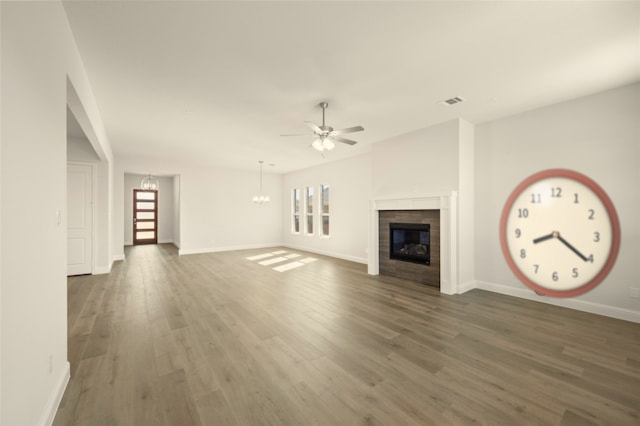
8,21
